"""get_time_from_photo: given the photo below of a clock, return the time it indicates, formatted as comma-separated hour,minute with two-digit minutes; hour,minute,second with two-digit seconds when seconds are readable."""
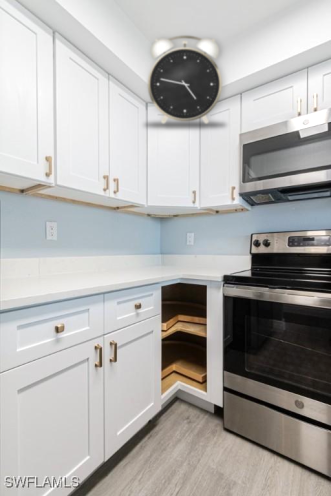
4,47
